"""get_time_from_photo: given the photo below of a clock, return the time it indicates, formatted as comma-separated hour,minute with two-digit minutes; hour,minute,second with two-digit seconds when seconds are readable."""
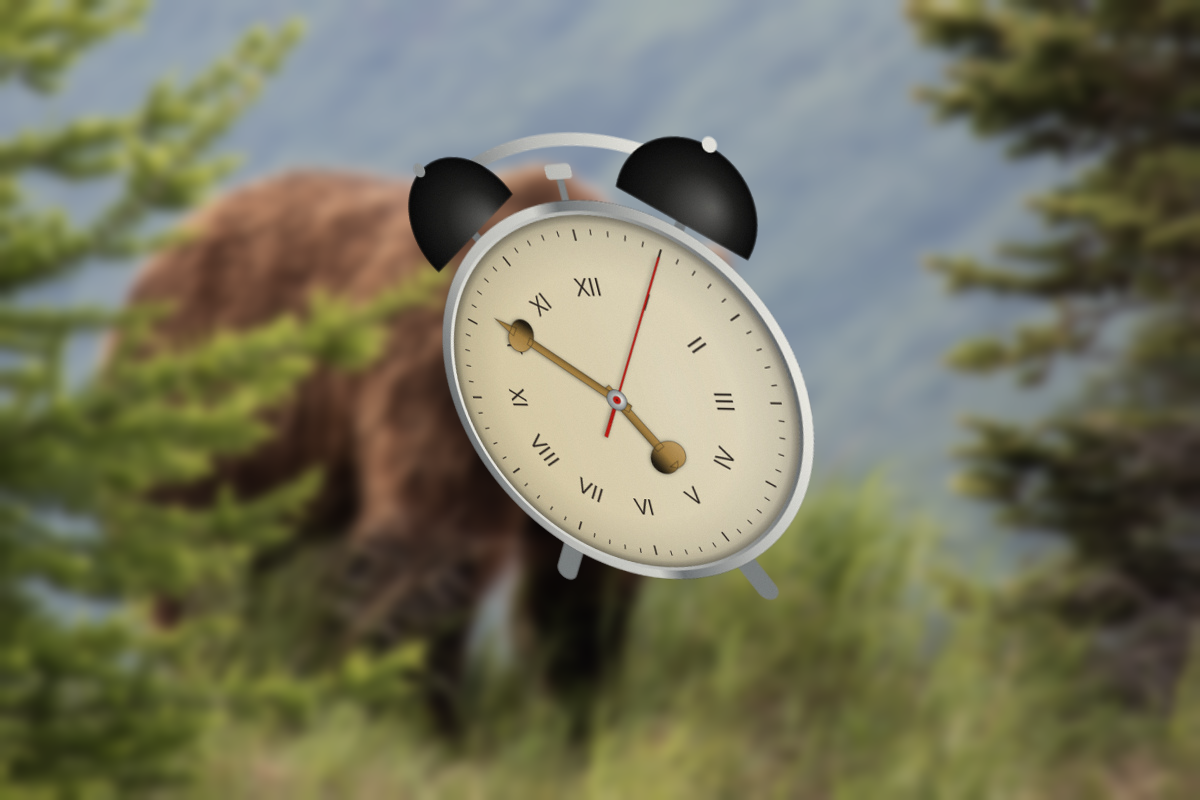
4,51,05
